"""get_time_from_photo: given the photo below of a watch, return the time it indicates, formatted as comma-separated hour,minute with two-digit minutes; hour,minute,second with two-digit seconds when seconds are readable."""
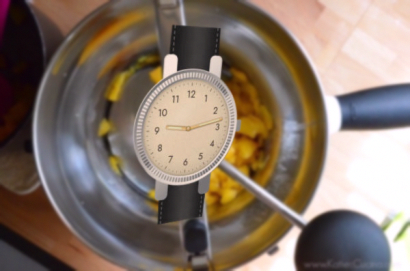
9,13
